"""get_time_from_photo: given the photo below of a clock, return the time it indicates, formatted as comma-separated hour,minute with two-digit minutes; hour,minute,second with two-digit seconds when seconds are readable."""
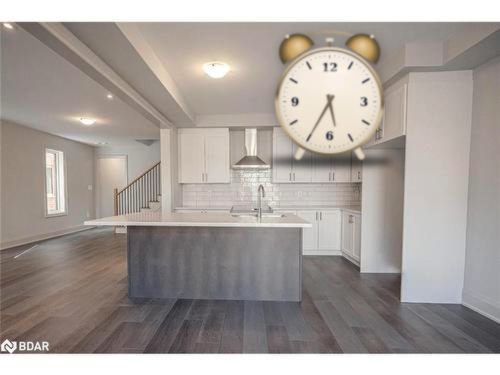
5,35
